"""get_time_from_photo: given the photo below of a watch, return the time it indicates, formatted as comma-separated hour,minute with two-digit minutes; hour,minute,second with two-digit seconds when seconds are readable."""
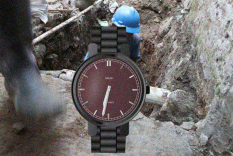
6,32
